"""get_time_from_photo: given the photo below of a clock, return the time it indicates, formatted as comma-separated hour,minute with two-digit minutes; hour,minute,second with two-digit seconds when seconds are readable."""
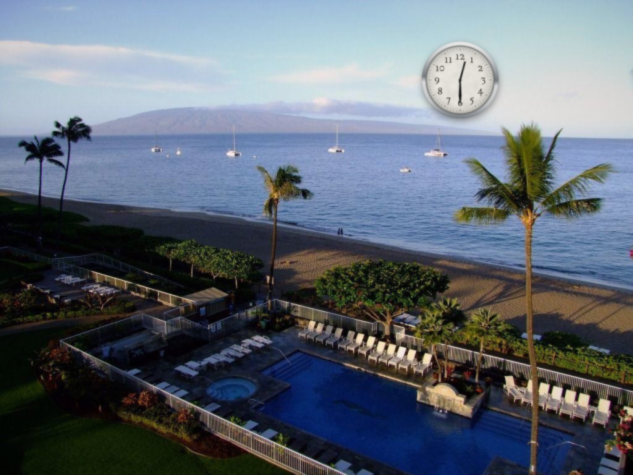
12,30
